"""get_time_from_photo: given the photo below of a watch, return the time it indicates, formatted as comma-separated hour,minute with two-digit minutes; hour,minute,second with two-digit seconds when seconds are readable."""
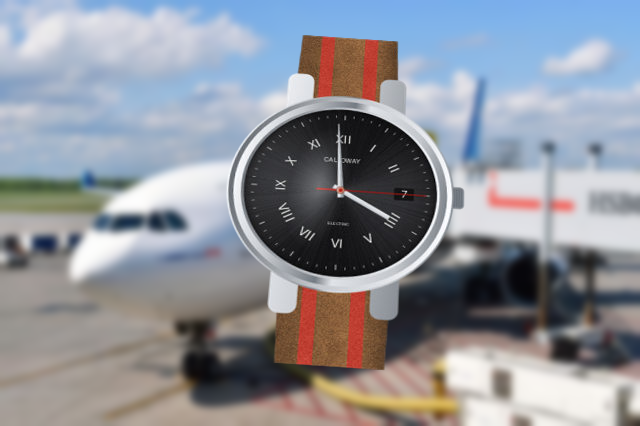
3,59,15
